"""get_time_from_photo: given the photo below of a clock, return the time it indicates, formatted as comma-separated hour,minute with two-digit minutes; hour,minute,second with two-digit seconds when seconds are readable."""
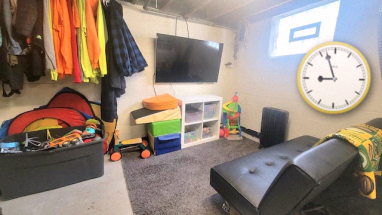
8,57
